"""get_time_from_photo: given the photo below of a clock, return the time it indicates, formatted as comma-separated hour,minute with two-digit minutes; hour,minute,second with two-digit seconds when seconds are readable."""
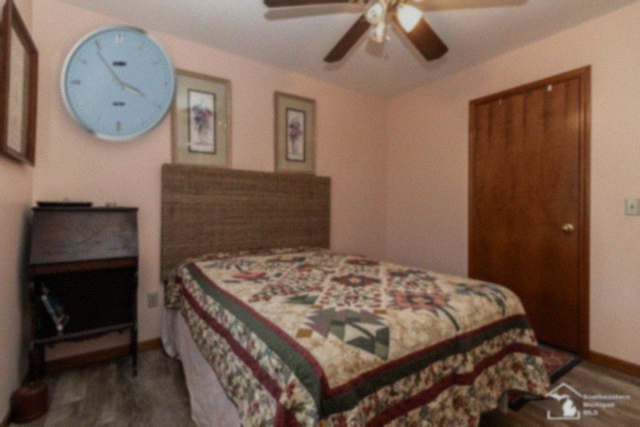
3,54
